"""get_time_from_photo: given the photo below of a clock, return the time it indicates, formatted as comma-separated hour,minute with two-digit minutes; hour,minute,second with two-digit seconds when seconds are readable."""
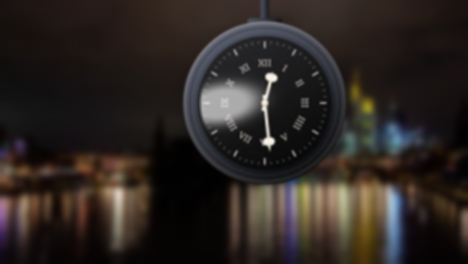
12,29
